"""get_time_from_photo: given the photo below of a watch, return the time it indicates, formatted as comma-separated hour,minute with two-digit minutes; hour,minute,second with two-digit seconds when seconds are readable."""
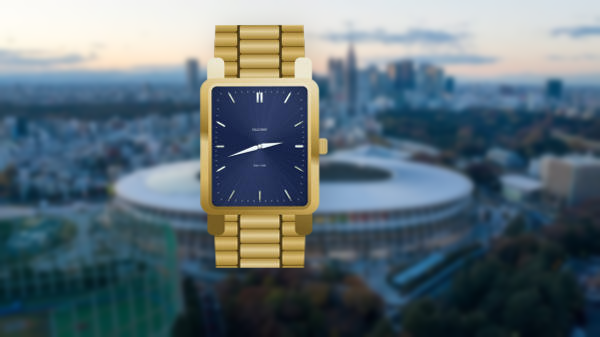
2,42
